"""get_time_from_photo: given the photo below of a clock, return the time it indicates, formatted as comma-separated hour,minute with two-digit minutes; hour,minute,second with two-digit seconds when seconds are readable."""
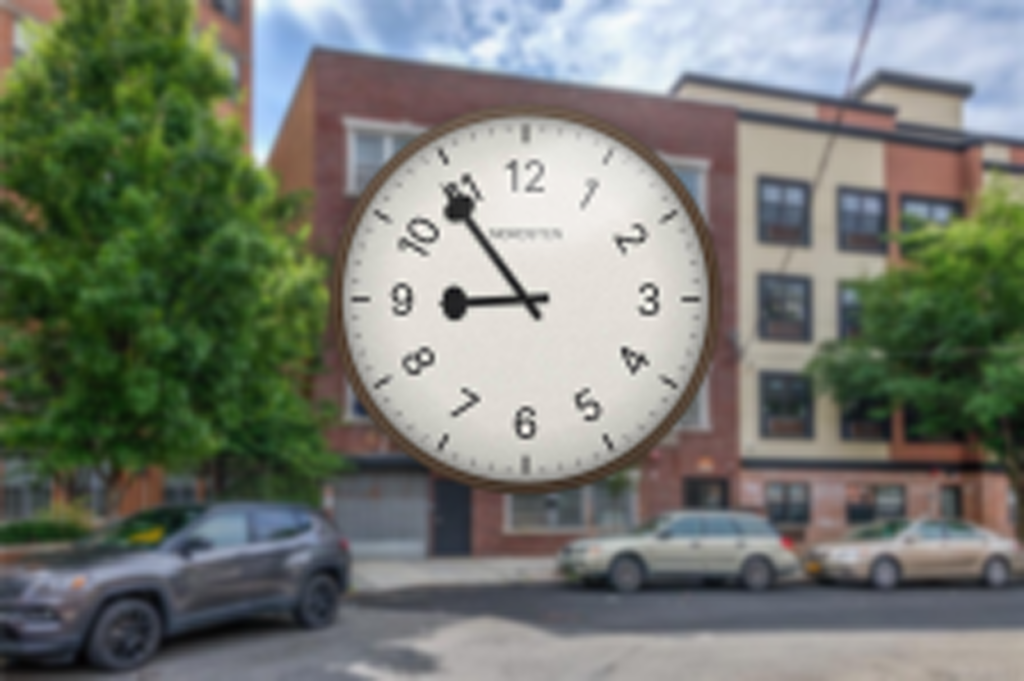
8,54
